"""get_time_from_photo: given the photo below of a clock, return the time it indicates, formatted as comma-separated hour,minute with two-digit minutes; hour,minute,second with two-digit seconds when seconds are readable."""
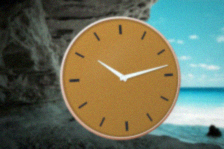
10,13
